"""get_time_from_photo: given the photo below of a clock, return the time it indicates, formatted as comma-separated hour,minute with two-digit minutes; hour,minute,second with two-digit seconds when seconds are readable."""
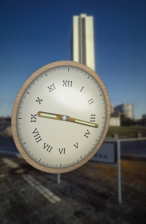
9,17
